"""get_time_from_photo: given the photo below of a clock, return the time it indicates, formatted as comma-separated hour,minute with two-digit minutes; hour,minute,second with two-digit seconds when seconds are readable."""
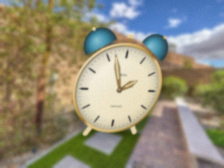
1,57
